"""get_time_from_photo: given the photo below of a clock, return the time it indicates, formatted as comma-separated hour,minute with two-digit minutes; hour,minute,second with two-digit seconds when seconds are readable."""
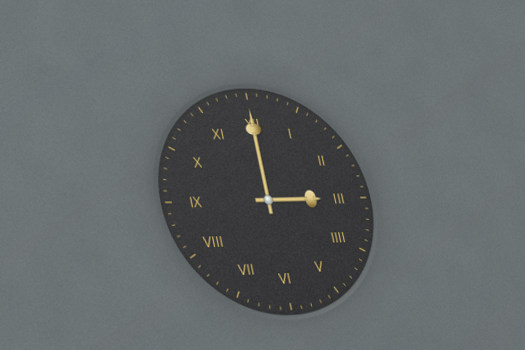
3,00
